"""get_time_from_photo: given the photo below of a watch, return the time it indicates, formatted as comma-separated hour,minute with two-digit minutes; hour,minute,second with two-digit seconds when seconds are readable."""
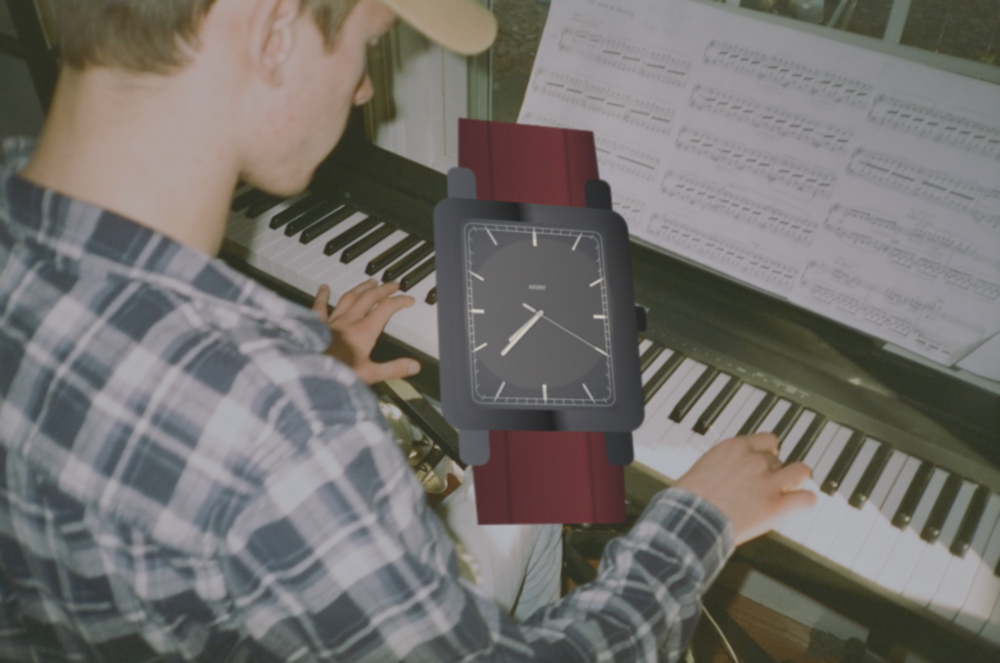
7,37,20
